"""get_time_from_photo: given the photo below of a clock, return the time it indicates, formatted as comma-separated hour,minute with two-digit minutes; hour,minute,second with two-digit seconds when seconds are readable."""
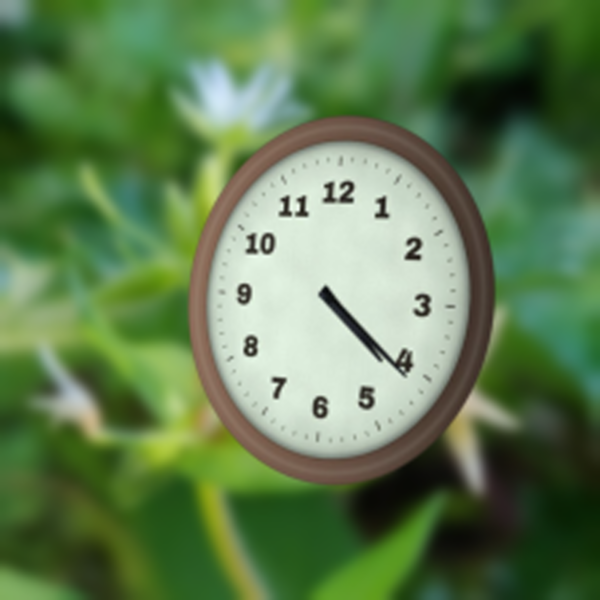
4,21
